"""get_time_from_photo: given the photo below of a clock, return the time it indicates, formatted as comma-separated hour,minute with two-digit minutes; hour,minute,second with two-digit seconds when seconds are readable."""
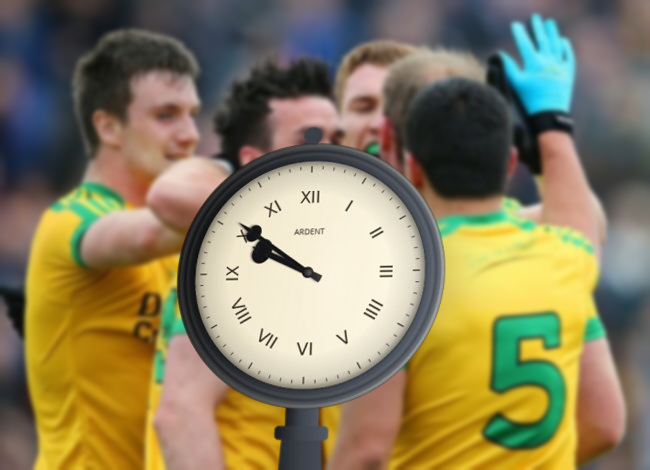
9,51
